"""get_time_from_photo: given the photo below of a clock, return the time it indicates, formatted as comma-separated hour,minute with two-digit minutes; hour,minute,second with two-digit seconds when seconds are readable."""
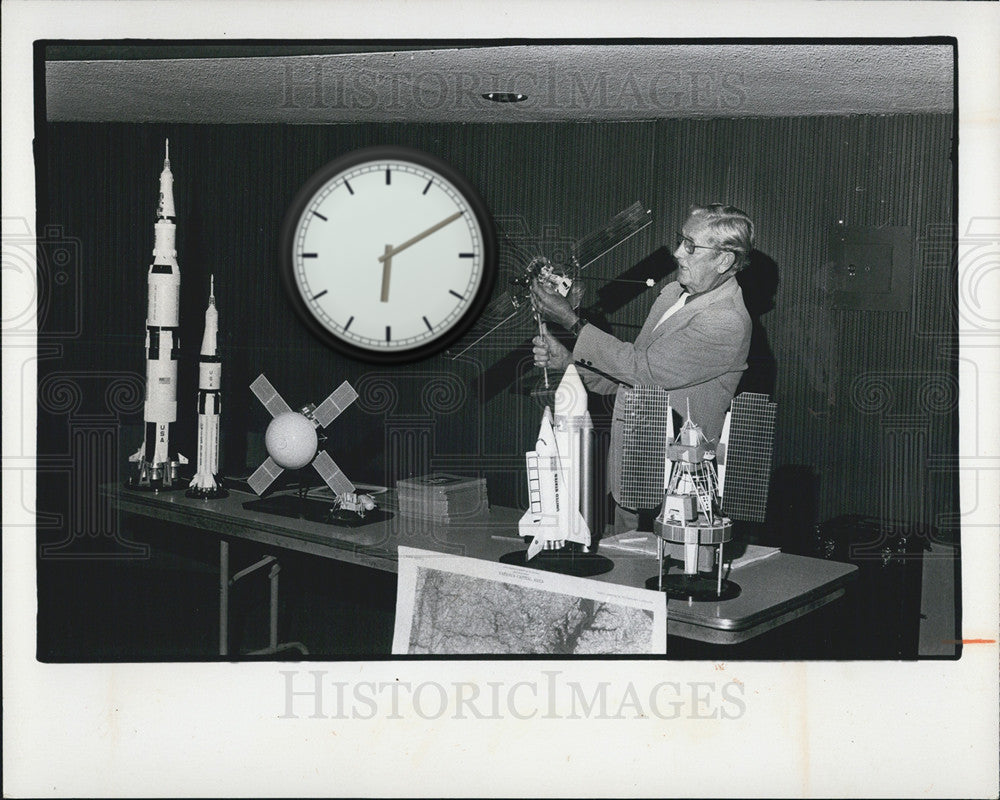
6,10
